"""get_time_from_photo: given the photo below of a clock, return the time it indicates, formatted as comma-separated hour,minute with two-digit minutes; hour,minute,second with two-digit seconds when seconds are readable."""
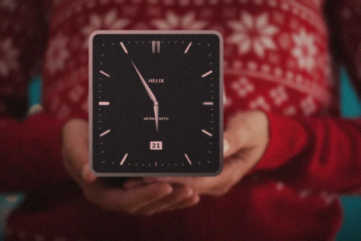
5,55
